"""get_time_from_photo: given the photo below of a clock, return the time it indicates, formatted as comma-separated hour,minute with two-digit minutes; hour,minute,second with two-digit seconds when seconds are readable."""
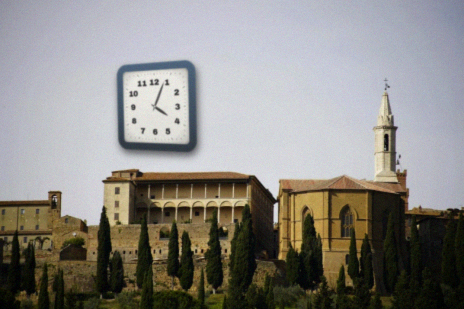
4,04
